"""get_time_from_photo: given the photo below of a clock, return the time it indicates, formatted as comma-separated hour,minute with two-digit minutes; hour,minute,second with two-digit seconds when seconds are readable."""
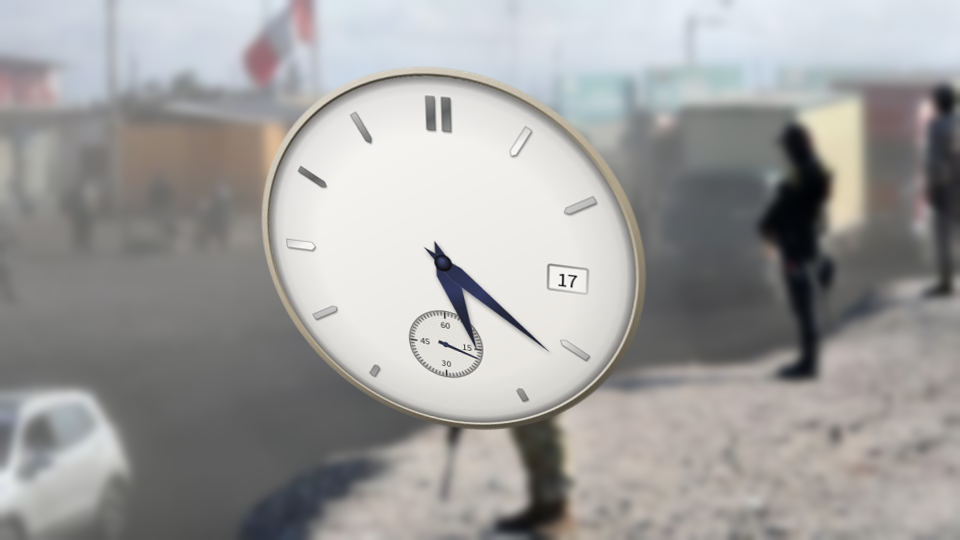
5,21,18
